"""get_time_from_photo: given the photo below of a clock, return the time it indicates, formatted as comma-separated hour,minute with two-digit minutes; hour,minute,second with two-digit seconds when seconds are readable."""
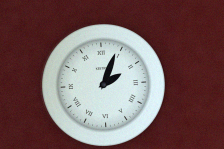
2,04
